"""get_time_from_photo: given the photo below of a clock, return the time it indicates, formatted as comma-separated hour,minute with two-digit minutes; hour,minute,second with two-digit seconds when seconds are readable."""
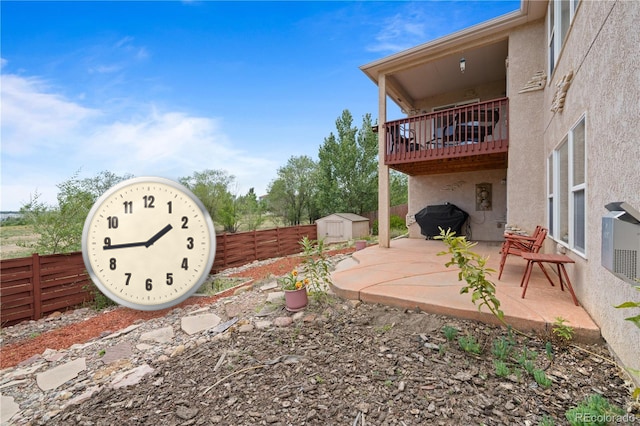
1,44
